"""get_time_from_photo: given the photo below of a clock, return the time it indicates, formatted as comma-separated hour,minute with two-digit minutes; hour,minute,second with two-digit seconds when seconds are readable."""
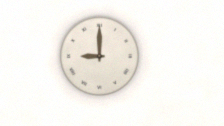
9,00
